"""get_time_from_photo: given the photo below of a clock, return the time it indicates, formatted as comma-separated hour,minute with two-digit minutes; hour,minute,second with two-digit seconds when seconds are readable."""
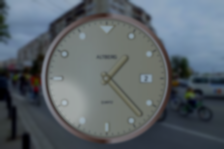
1,23
